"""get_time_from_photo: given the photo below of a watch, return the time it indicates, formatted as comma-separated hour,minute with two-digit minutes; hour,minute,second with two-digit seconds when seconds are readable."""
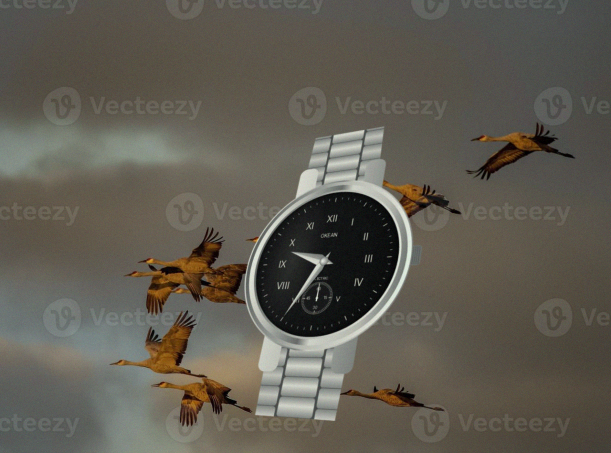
9,35
